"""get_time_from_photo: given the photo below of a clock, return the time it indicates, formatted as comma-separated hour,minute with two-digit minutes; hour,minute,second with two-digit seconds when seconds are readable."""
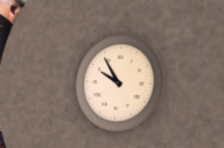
9,54
